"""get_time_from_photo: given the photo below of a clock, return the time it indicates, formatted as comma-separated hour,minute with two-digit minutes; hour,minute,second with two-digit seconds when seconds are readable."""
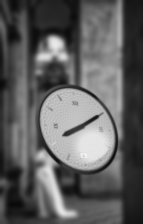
8,10
